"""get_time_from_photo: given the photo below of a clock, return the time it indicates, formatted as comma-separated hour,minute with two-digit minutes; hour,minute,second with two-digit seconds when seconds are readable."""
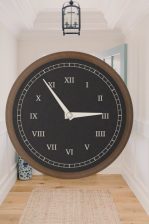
2,54
